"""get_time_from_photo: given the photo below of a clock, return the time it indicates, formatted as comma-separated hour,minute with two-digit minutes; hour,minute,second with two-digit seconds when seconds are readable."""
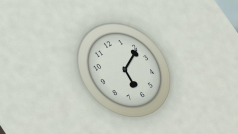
6,11
